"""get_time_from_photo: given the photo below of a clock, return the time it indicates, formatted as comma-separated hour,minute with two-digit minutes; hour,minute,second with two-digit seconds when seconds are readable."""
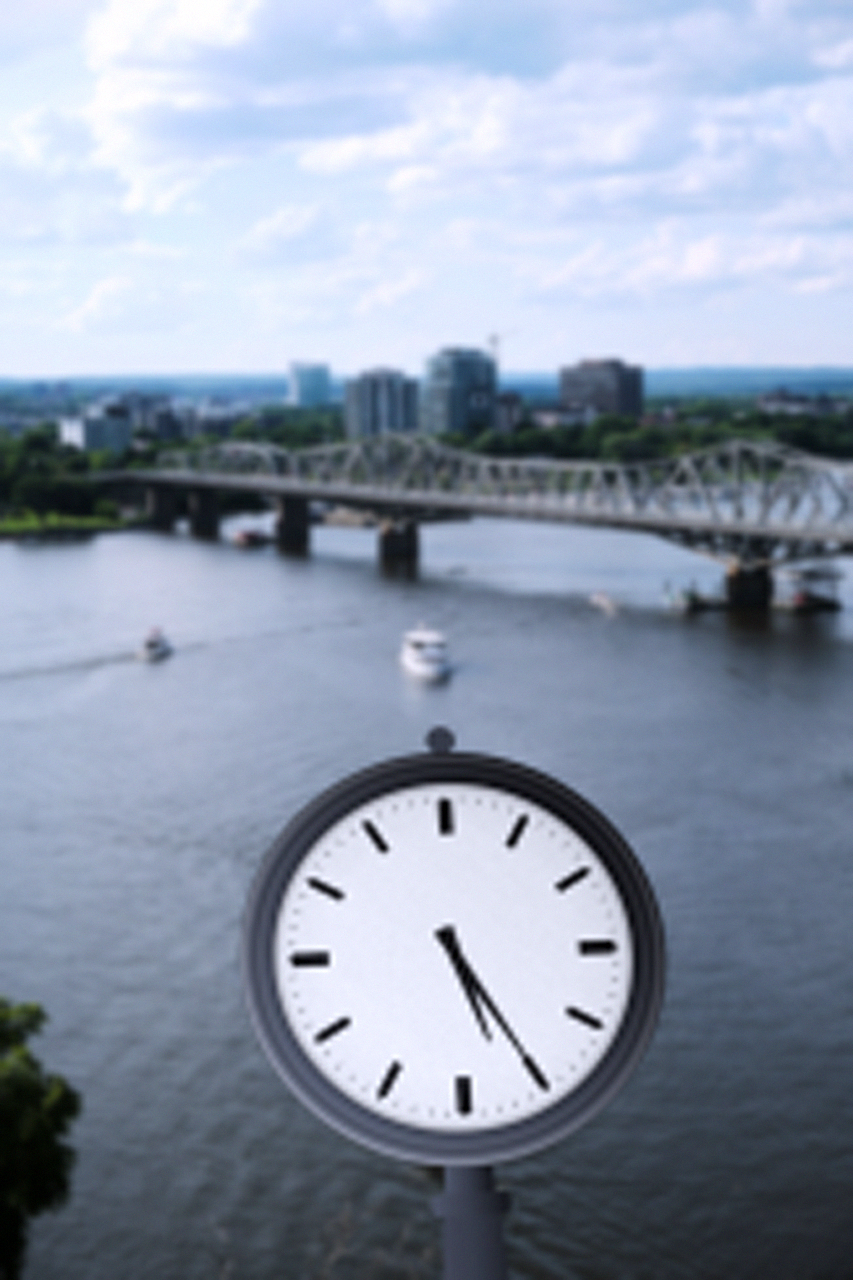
5,25
